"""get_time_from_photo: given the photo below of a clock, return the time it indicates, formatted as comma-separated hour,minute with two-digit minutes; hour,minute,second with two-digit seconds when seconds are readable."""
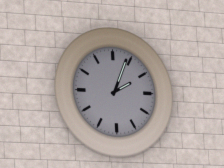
2,04
